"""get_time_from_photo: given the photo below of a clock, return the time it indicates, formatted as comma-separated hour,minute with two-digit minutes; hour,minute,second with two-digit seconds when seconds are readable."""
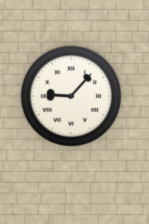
9,07
